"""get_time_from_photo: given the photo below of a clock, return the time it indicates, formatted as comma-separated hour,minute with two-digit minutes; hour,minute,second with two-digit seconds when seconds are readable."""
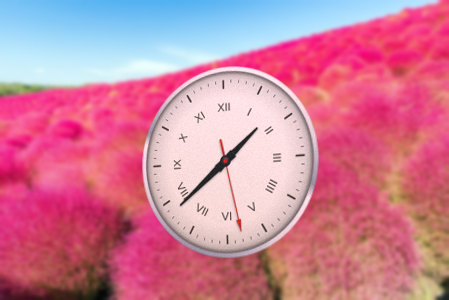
1,38,28
